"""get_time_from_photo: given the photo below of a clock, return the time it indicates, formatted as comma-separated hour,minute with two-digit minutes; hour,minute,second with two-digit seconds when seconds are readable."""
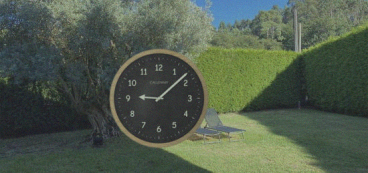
9,08
